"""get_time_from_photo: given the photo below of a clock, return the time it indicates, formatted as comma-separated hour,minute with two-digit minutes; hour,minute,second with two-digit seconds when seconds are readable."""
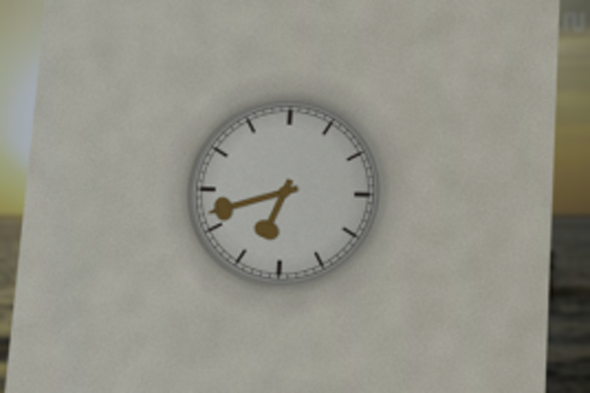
6,42
